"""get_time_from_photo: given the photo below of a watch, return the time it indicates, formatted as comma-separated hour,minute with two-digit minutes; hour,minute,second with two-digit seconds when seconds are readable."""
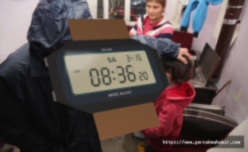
8,36
